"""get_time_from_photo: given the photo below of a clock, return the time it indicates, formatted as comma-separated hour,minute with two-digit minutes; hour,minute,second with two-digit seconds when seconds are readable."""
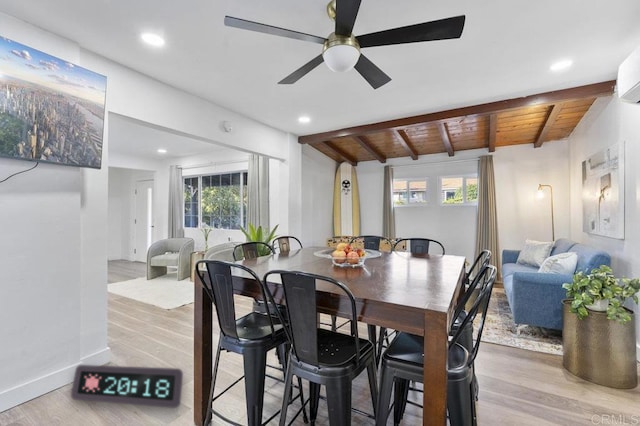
20,18
